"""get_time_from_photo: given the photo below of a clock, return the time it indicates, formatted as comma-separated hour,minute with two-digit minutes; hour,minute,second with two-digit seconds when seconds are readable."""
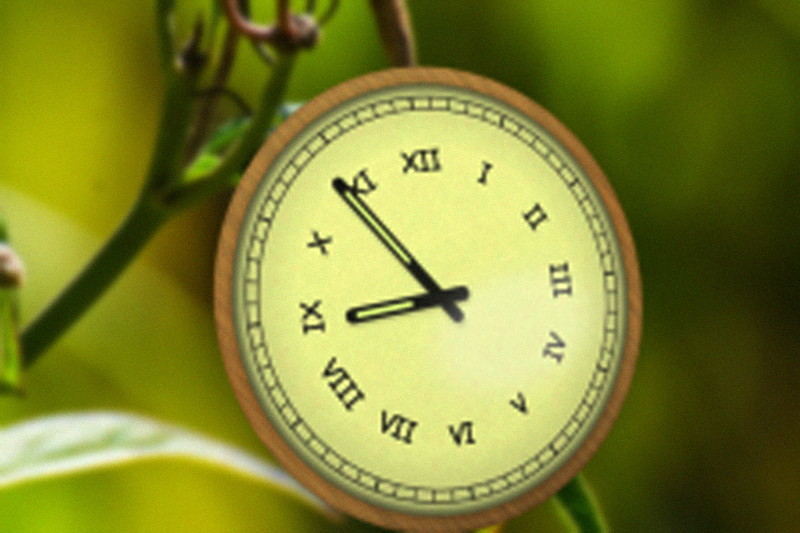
8,54
